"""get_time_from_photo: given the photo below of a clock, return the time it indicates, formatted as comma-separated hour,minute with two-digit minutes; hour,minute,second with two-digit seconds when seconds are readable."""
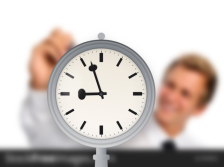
8,57
